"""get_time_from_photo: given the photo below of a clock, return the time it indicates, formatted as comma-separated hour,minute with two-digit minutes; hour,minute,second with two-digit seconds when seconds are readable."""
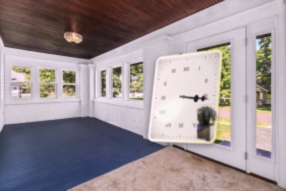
3,16
